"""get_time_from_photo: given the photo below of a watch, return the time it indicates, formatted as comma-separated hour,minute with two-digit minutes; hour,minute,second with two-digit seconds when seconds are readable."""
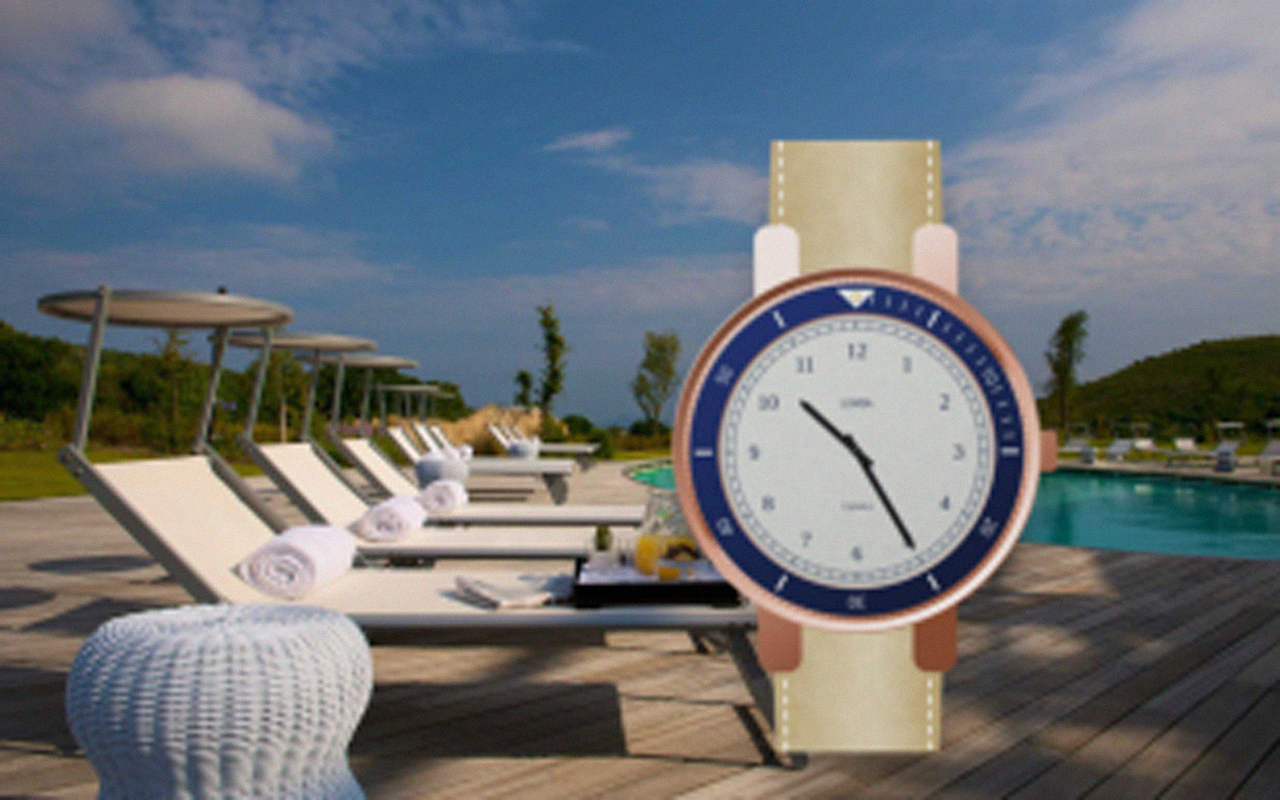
10,25
